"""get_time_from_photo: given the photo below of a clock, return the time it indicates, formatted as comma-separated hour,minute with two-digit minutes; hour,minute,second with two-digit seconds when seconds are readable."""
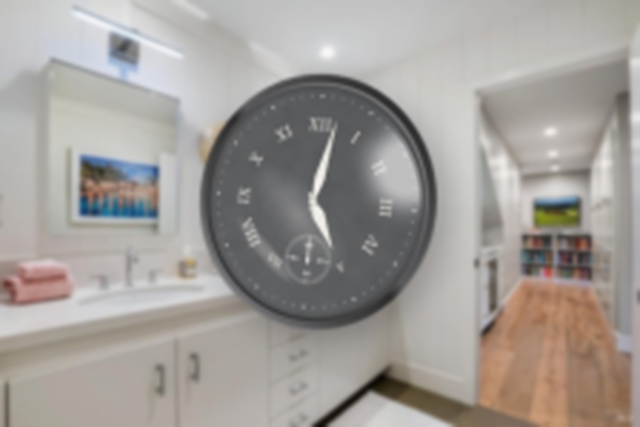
5,02
